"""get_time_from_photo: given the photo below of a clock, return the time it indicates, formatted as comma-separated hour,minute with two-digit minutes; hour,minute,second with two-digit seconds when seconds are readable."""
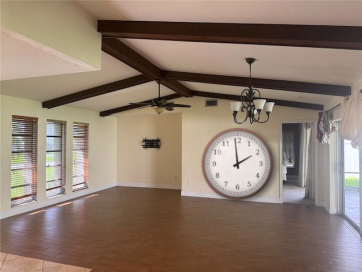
1,59
